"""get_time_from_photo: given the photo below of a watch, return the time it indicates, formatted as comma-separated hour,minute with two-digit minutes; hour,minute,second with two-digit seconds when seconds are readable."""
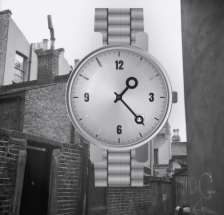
1,23
